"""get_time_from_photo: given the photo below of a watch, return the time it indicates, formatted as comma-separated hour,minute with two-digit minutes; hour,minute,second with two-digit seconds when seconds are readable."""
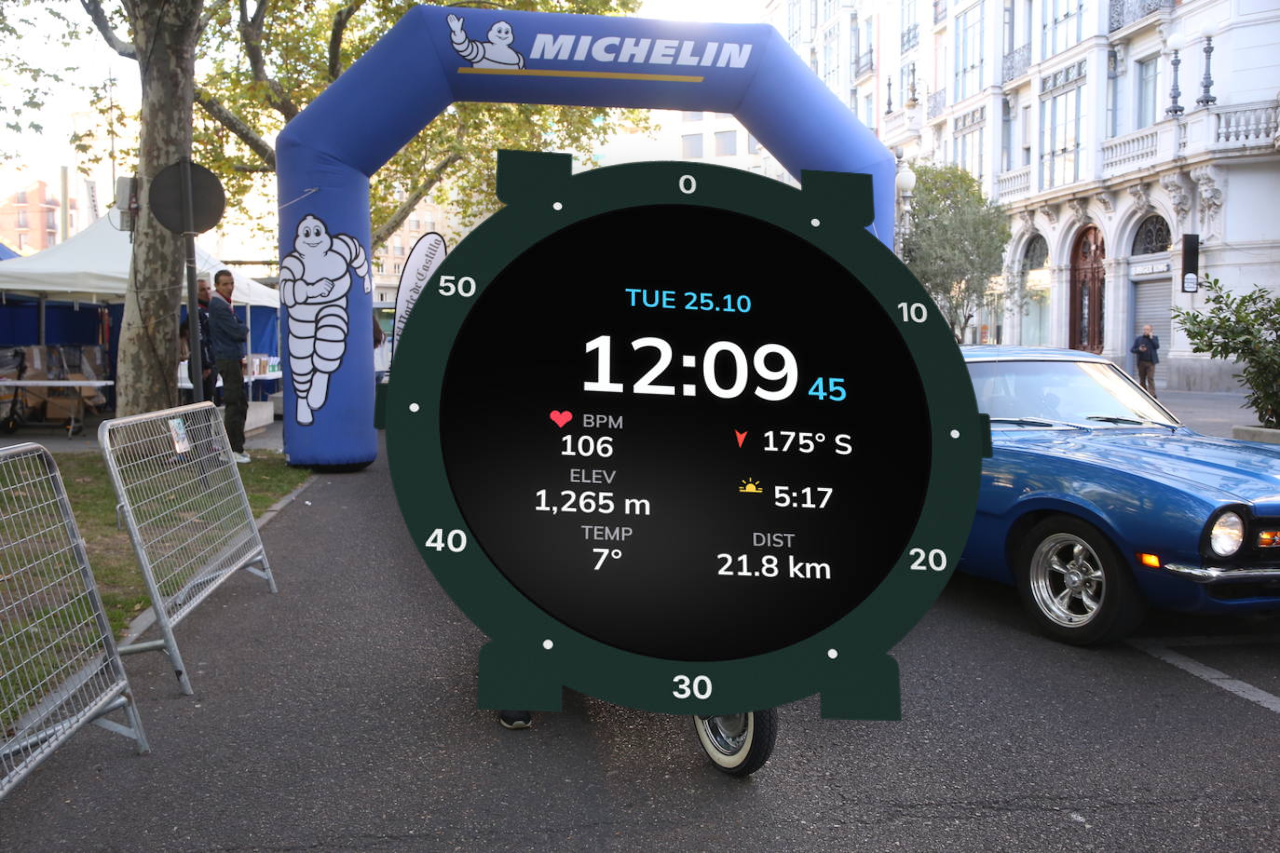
12,09,45
